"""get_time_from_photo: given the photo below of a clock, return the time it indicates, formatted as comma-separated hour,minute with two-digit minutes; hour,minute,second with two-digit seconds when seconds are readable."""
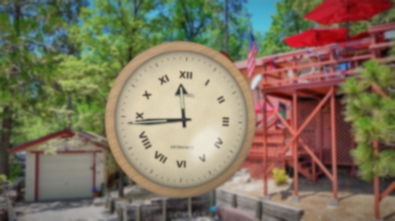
11,44
